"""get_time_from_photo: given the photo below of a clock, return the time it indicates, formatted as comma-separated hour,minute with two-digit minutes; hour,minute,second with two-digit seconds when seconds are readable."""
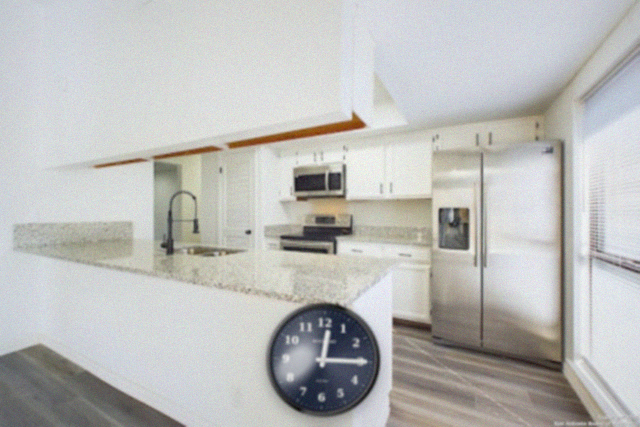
12,15
